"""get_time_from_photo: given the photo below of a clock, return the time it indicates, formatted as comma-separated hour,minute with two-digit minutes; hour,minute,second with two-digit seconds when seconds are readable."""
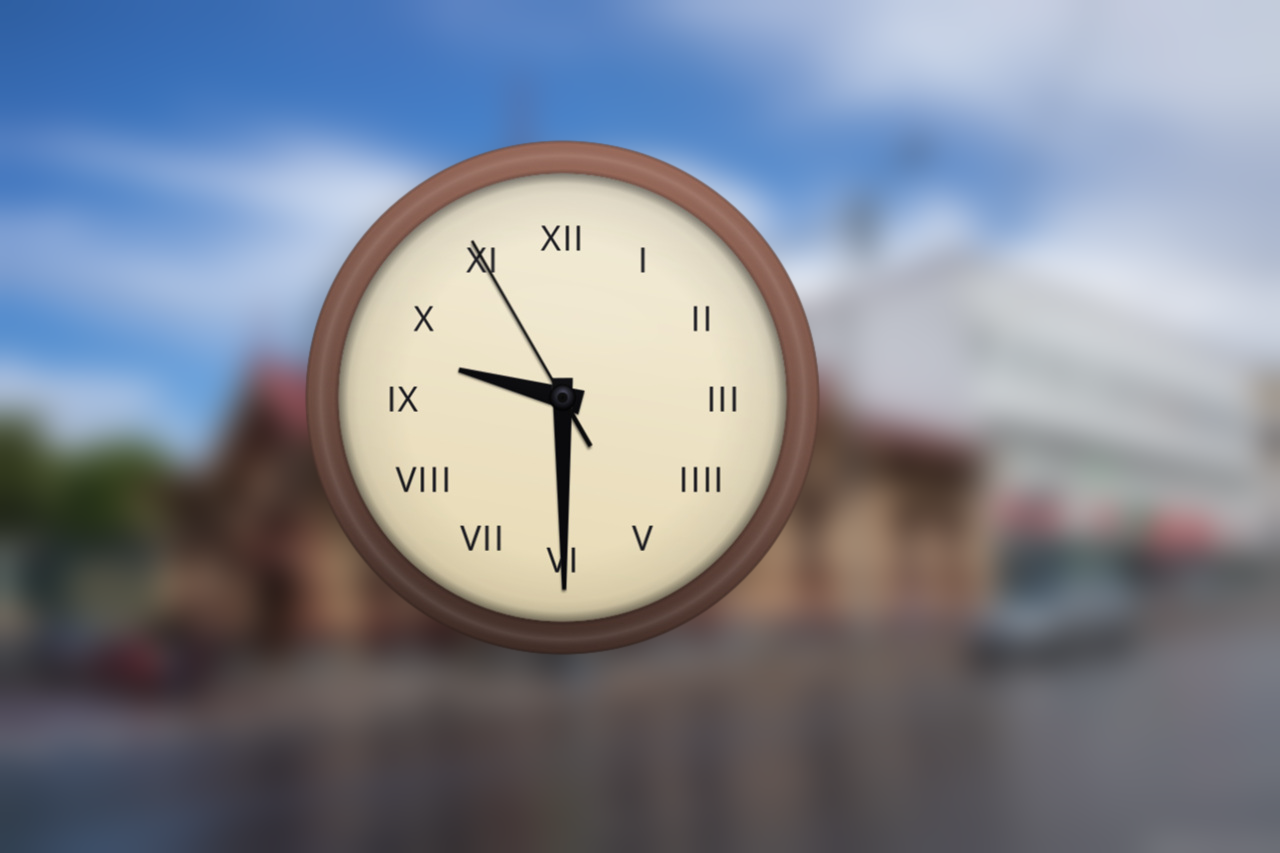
9,29,55
